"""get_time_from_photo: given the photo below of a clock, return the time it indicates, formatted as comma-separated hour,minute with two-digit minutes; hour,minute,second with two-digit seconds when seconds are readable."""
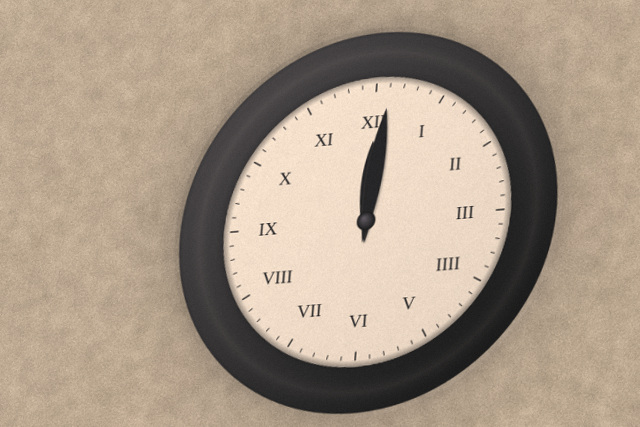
12,01
